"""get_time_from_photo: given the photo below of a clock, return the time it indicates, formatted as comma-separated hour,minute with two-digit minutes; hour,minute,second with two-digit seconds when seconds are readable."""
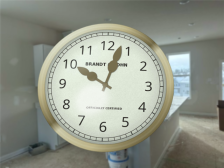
10,03
